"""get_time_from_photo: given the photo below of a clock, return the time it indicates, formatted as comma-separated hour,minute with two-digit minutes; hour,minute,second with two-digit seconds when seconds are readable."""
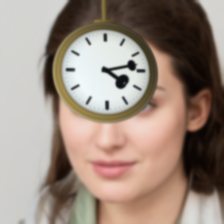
4,13
